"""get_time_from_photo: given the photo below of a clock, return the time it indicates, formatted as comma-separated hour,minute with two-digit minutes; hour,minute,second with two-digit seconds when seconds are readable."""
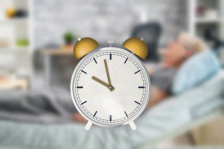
9,58
